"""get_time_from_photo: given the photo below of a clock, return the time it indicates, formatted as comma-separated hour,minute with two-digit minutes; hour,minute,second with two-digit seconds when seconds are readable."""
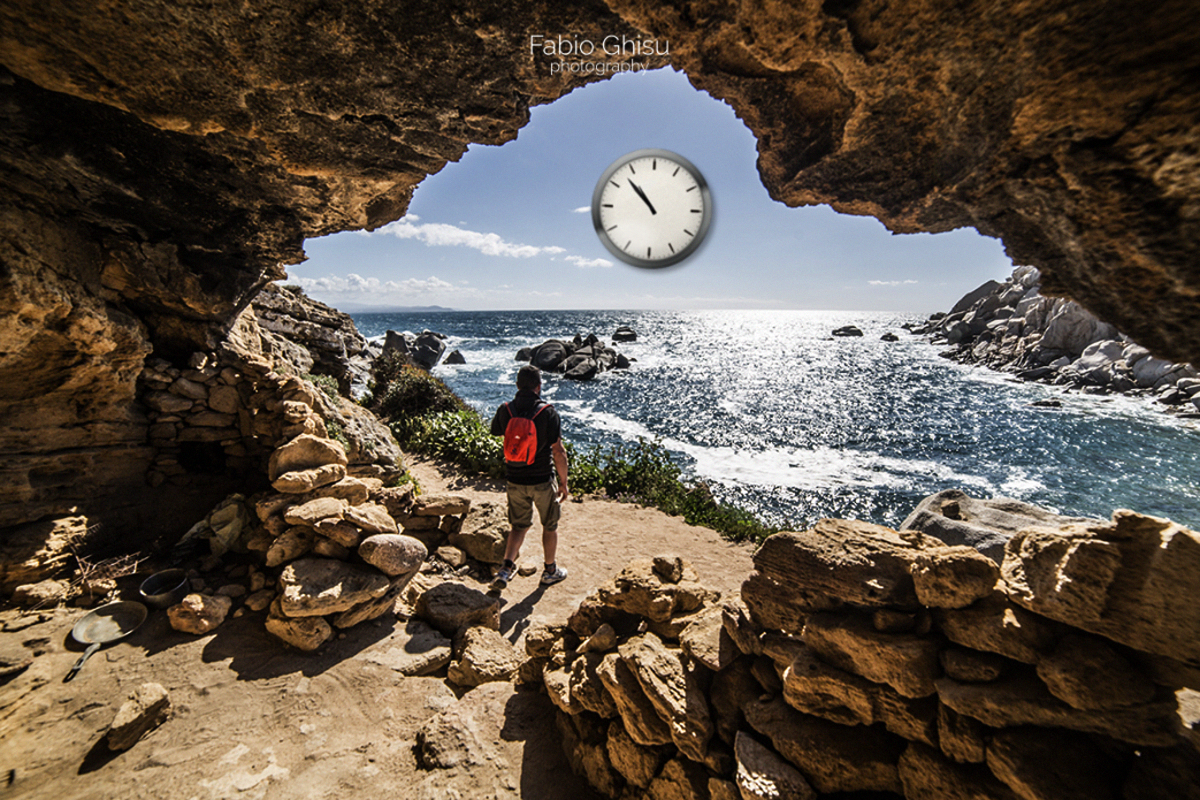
10,53
